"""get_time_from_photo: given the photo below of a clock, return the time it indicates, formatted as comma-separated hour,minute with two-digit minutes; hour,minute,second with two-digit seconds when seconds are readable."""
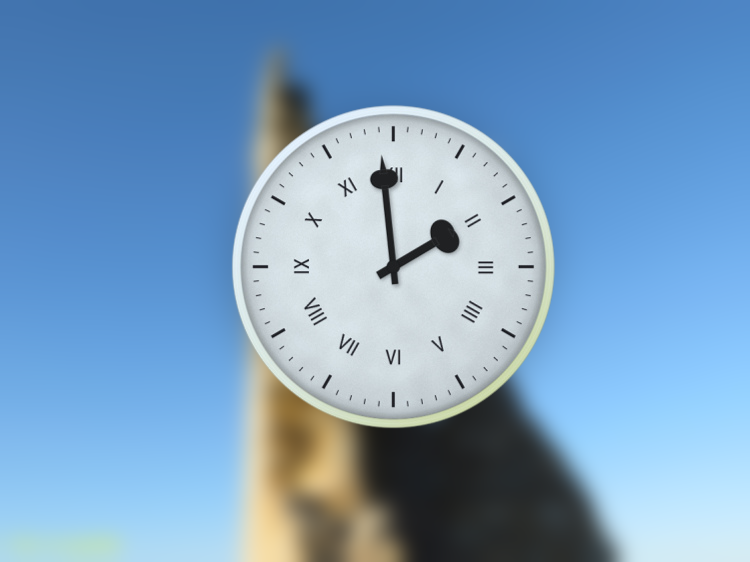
1,59
